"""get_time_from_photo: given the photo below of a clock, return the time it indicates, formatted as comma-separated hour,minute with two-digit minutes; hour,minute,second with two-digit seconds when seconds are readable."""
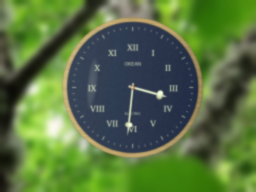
3,31
